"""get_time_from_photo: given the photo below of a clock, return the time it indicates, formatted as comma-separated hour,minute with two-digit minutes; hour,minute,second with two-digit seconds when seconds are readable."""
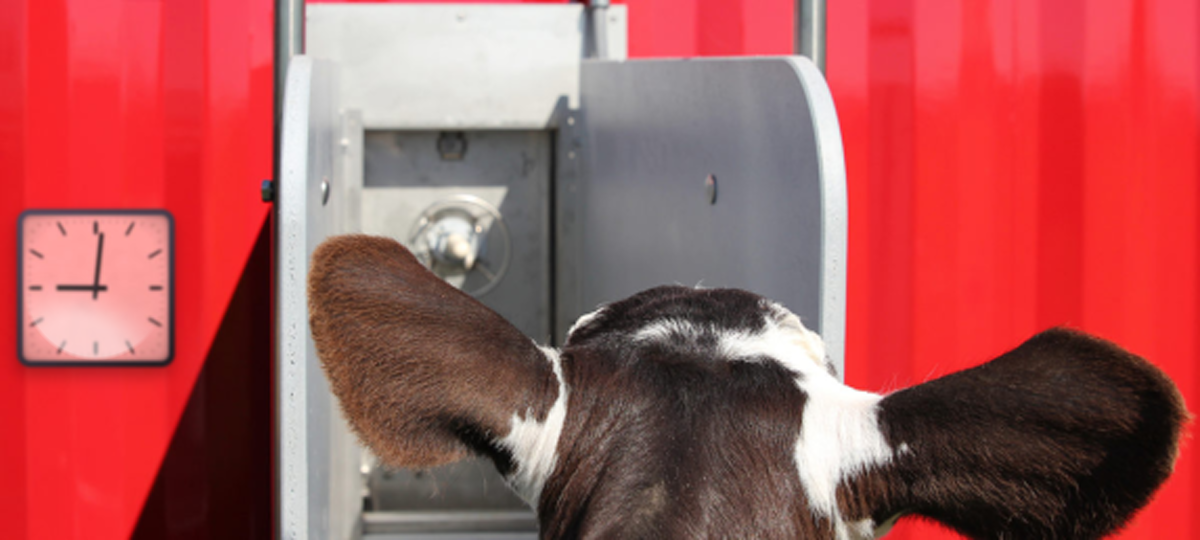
9,01
